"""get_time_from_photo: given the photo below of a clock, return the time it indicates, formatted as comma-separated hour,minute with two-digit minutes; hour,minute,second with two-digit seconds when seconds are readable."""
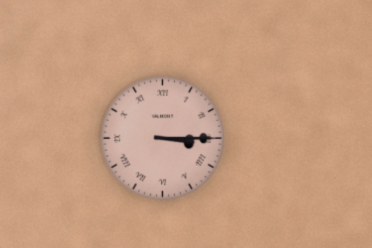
3,15
